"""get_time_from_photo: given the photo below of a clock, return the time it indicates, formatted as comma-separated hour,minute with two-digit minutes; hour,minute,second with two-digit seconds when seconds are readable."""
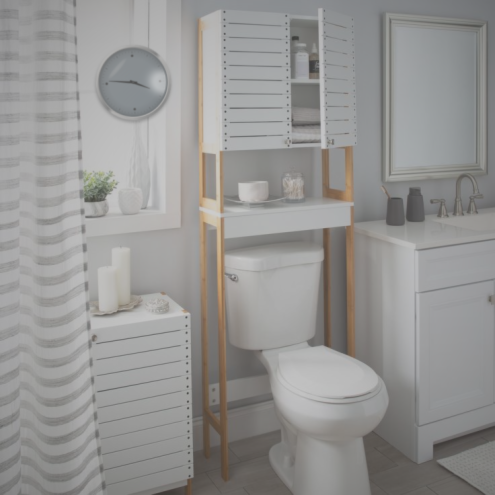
3,46
